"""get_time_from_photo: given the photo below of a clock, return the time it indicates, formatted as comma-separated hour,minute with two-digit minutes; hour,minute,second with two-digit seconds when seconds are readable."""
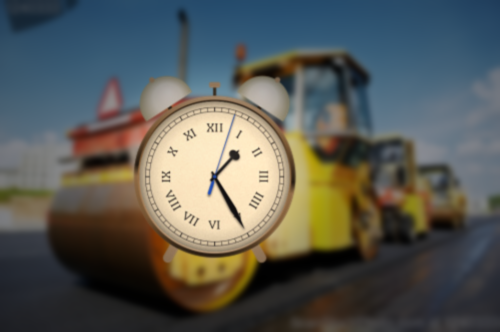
1,25,03
